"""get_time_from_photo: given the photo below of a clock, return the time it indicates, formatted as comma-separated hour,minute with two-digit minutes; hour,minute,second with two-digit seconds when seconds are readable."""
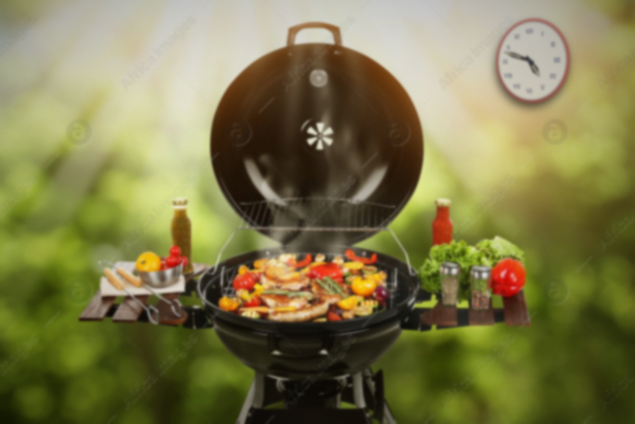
4,48
